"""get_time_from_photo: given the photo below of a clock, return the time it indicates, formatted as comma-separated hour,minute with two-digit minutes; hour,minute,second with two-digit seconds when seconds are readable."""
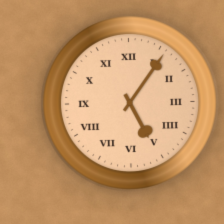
5,06
